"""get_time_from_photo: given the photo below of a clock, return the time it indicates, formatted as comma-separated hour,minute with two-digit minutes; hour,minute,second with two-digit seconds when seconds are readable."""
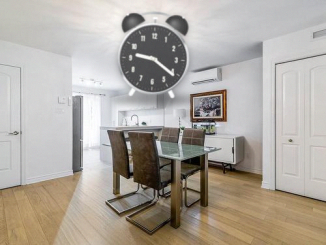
9,21
